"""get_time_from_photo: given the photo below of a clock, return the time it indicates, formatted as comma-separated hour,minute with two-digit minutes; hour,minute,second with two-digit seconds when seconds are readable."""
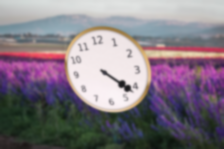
4,22
